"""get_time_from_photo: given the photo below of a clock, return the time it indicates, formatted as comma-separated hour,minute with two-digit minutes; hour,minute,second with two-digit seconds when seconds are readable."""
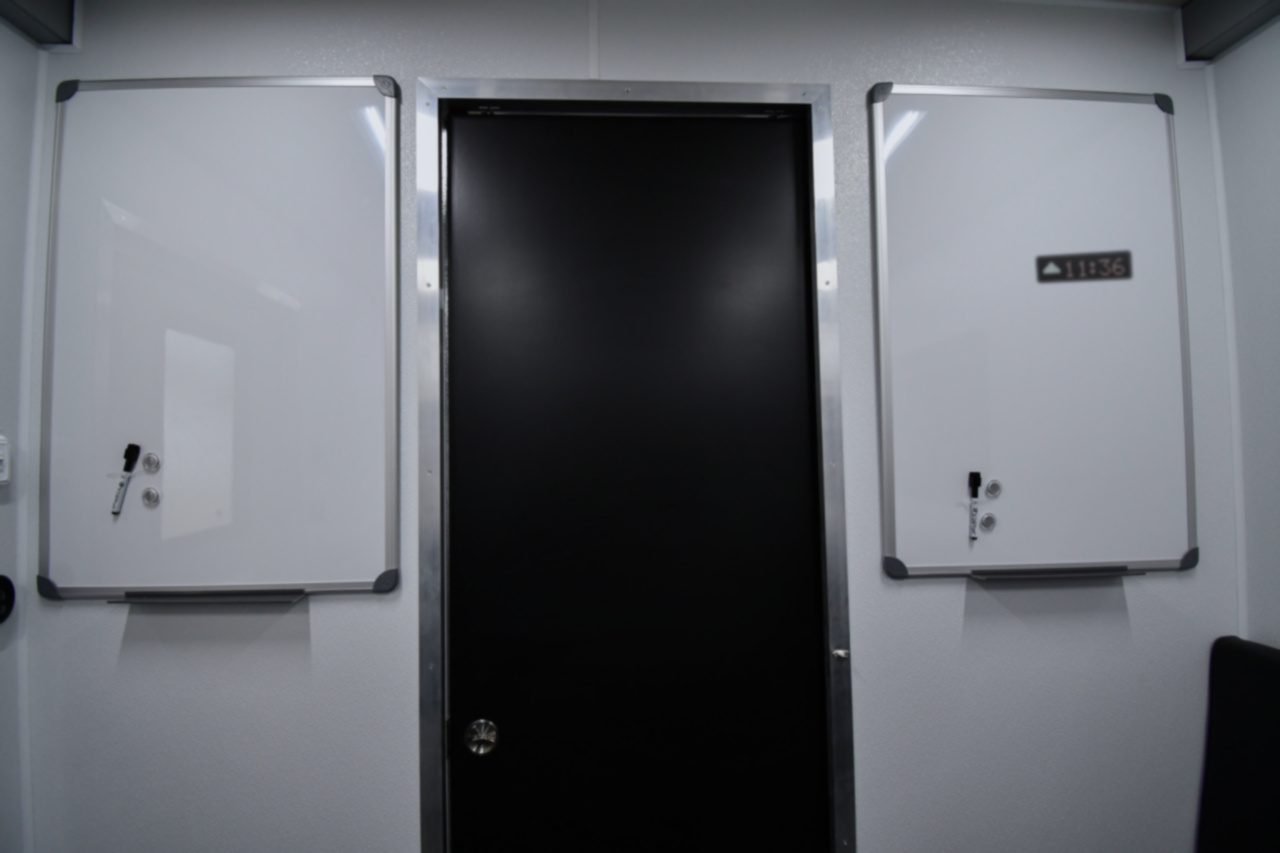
11,36
